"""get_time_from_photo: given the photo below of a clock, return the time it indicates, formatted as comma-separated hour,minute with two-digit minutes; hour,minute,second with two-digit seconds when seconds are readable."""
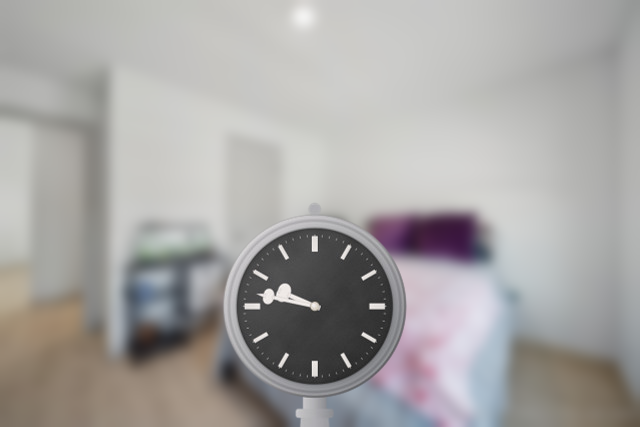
9,47
